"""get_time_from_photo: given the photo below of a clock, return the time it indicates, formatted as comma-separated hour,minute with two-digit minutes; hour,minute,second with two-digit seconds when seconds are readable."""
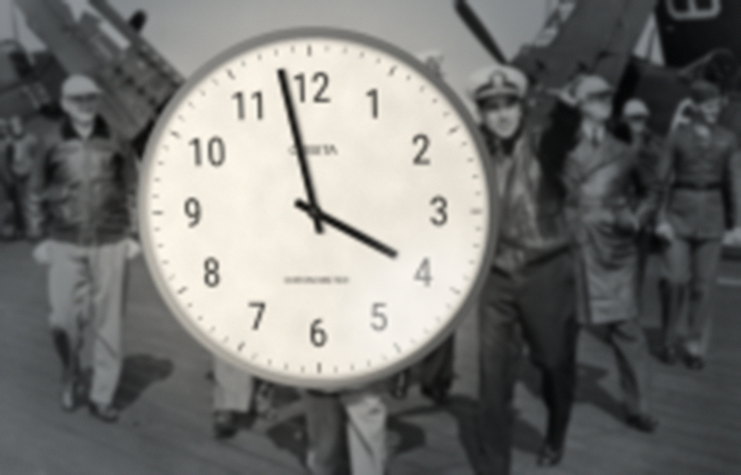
3,58
